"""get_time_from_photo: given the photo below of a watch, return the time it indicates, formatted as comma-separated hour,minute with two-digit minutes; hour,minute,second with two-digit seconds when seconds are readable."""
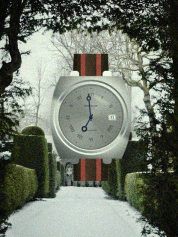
6,59
